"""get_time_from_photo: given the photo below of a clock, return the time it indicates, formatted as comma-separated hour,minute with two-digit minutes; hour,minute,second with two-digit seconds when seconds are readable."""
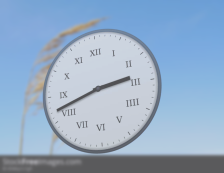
2,42
